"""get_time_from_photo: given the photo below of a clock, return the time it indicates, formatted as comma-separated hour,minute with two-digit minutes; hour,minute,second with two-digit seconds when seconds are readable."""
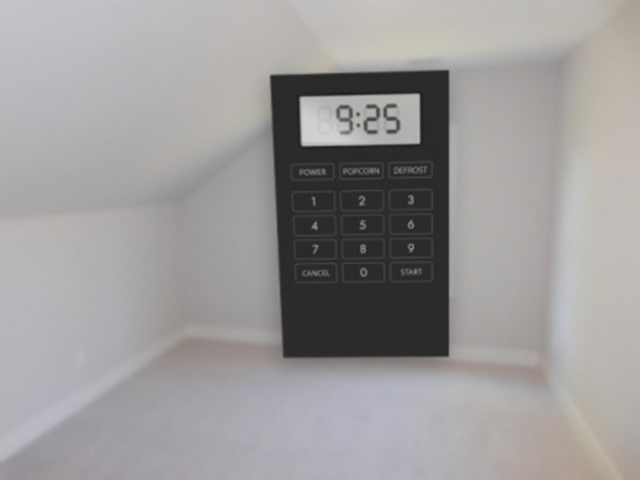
9,25
